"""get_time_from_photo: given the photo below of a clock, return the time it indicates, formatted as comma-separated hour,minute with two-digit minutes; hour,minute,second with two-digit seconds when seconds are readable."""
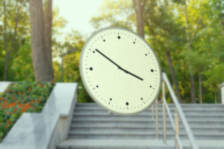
3,51
